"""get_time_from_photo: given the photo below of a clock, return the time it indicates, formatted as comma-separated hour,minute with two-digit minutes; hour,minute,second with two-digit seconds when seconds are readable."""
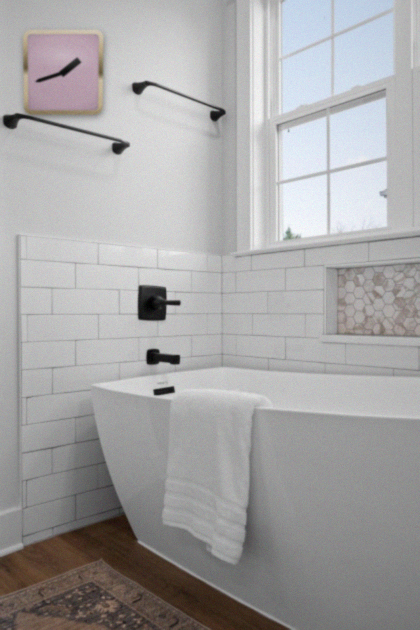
1,42
